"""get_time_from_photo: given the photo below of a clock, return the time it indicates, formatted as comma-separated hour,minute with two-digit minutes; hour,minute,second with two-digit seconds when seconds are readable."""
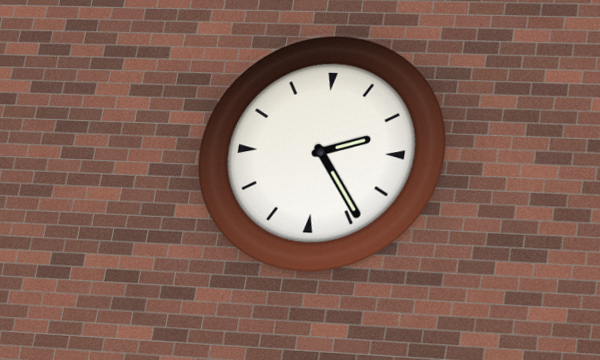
2,24
